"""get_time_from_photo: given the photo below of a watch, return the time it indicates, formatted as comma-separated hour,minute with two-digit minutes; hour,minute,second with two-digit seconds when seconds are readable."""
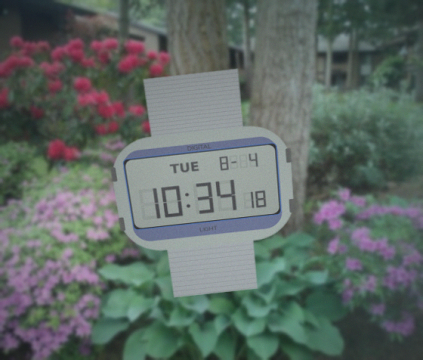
10,34,18
